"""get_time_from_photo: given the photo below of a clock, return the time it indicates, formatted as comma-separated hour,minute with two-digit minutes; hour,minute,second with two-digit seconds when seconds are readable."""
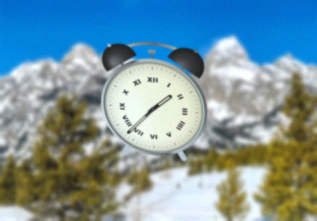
1,37
